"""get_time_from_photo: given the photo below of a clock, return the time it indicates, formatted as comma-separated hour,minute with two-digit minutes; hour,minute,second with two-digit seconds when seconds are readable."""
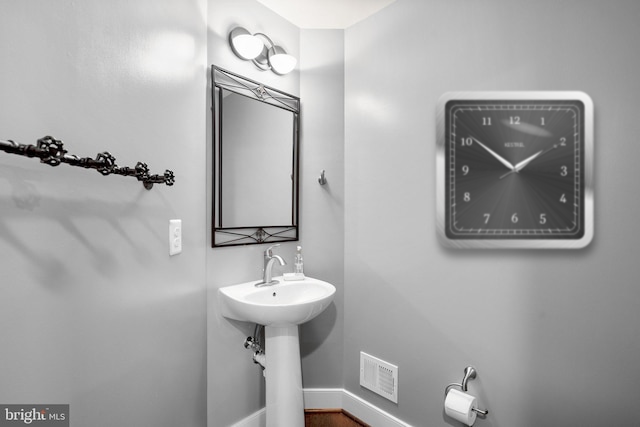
1,51,10
